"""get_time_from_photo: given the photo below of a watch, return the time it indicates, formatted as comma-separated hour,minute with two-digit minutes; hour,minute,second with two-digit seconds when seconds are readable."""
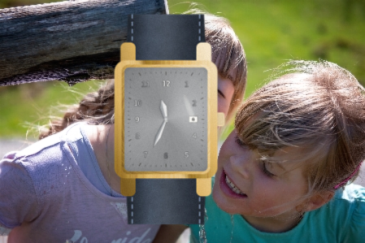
11,34
